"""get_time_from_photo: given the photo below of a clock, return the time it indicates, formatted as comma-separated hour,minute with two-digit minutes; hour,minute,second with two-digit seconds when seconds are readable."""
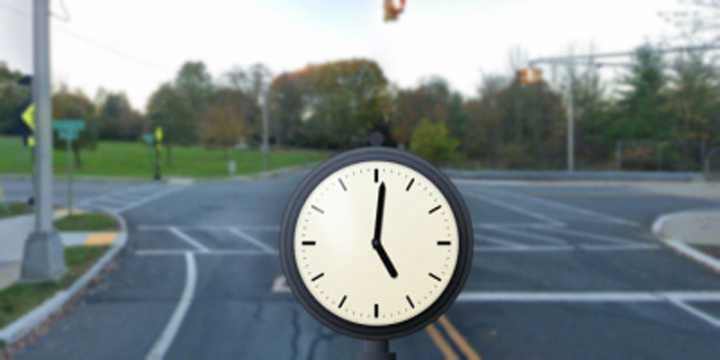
5,01
